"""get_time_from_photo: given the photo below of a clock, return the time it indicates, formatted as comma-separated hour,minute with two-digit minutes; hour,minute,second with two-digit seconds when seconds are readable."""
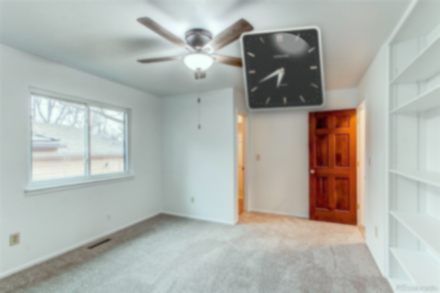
6,41
